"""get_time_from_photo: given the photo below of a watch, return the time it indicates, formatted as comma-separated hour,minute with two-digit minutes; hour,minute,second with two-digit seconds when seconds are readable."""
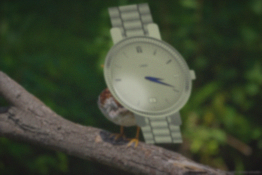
3,19
